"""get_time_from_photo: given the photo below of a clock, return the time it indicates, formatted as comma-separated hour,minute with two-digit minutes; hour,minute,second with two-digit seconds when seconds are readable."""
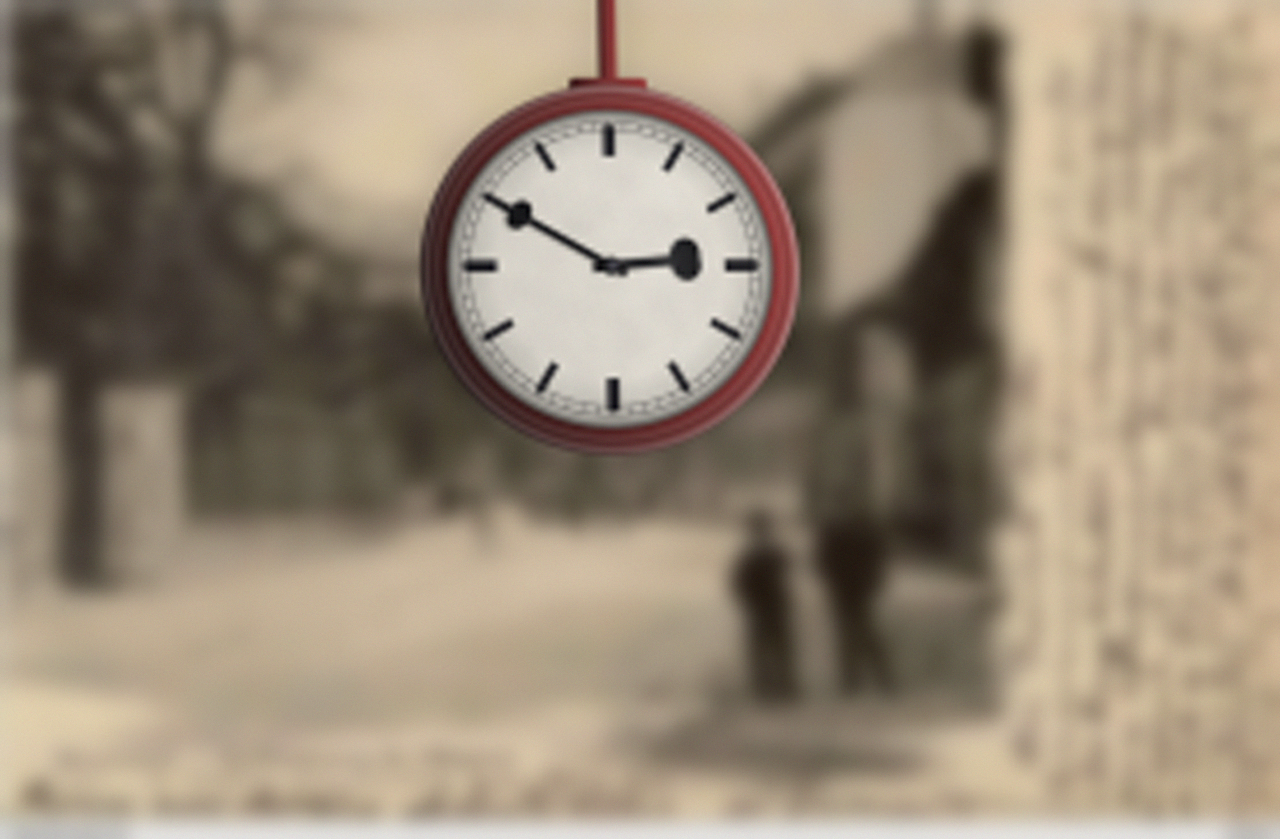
2,50
